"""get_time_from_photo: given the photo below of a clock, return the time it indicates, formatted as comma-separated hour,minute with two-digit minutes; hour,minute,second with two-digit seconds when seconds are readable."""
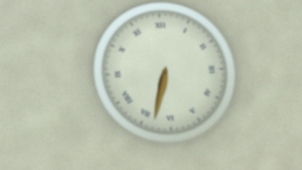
6,33
